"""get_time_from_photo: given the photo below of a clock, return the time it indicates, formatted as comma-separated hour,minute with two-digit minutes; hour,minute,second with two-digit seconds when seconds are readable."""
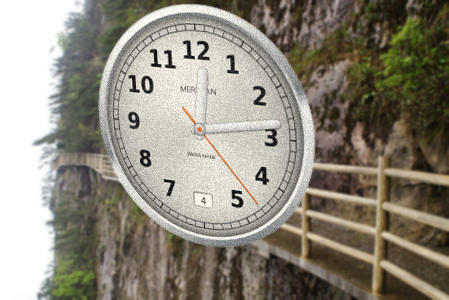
12,13,23
